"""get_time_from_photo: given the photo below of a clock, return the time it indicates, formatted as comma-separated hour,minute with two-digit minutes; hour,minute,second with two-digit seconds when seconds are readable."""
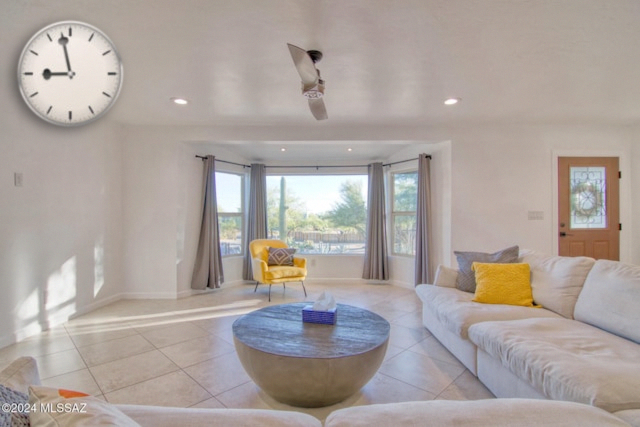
8,58
